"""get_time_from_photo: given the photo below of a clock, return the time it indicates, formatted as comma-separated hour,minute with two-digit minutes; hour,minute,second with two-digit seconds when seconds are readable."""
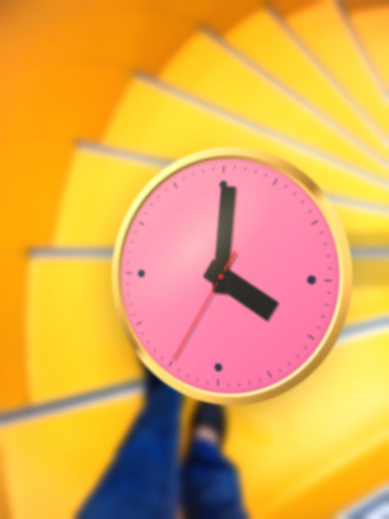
4,00,35
